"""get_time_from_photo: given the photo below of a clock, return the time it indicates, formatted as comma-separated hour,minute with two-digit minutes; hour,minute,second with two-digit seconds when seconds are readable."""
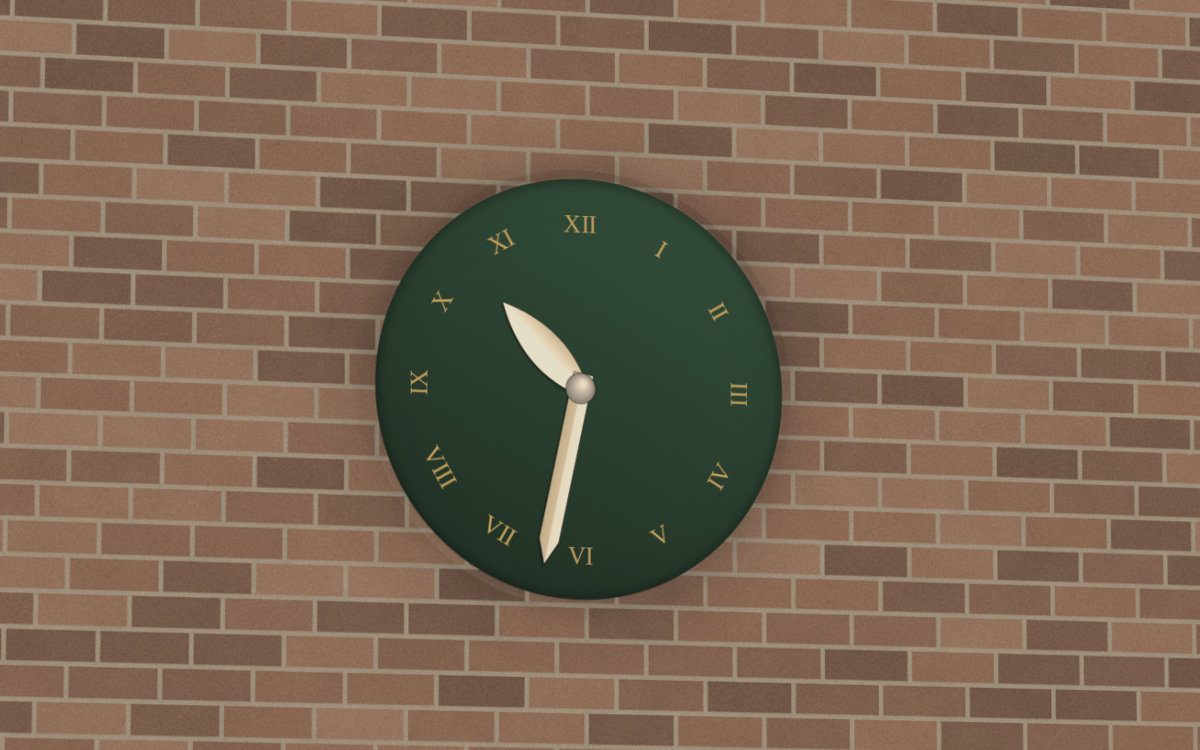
10,32
